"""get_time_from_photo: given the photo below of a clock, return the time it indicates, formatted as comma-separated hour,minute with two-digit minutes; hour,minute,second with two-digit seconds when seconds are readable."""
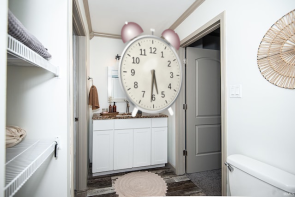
5,31
